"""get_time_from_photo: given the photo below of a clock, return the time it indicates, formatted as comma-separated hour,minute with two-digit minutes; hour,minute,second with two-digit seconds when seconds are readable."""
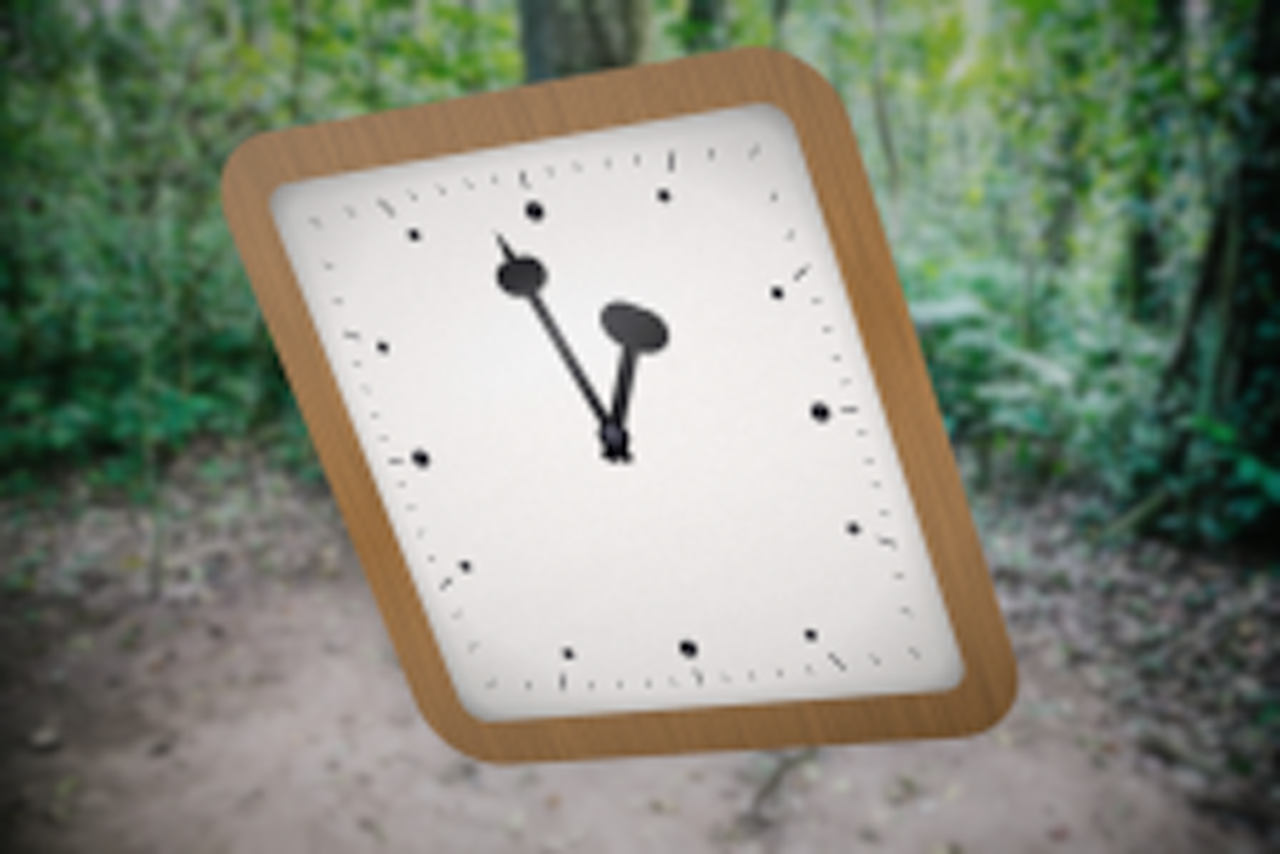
12,58
